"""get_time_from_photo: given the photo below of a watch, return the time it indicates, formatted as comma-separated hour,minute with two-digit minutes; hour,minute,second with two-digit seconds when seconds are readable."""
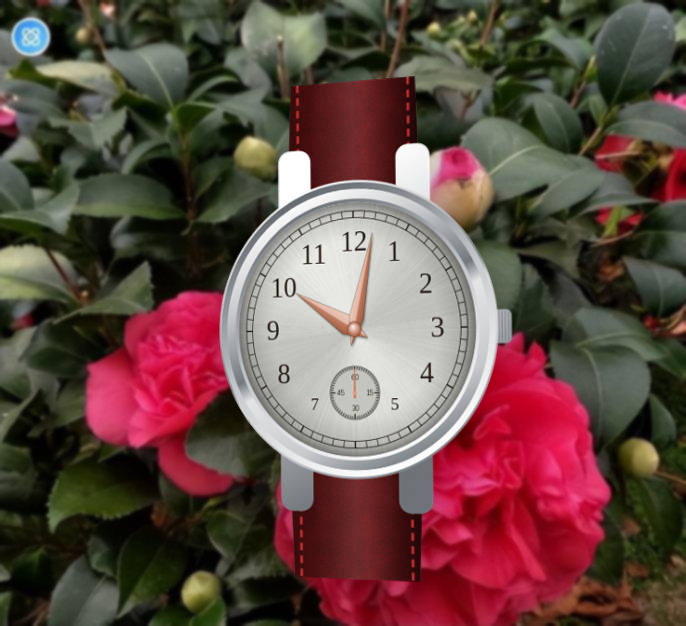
10,02
